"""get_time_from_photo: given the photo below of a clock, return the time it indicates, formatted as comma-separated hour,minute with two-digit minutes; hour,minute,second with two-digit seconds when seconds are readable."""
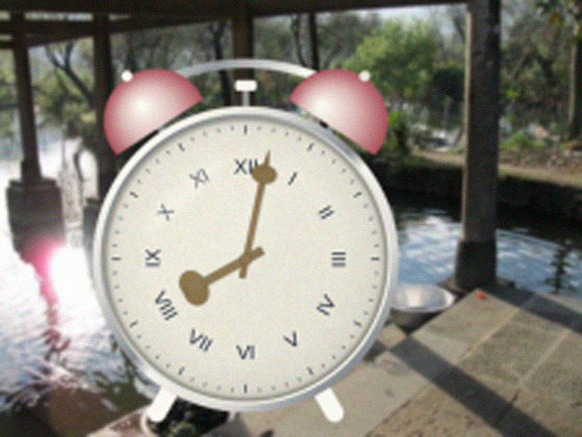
8,02
